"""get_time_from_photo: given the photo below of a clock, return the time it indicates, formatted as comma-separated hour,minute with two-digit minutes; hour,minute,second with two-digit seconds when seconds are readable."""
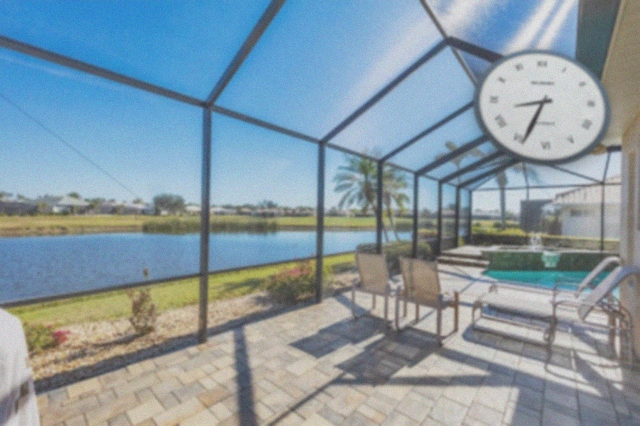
8,34
